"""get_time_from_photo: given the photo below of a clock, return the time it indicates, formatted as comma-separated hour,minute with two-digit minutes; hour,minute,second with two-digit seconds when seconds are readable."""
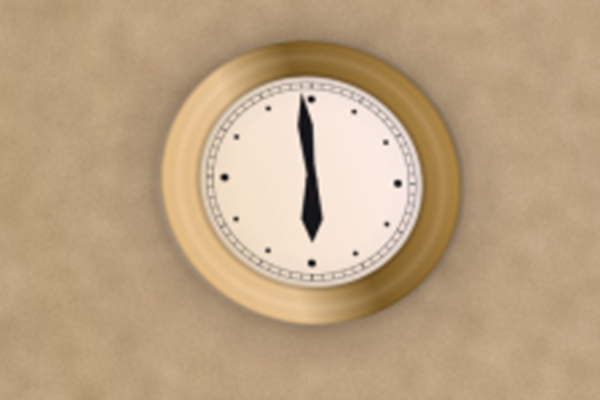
5,59
